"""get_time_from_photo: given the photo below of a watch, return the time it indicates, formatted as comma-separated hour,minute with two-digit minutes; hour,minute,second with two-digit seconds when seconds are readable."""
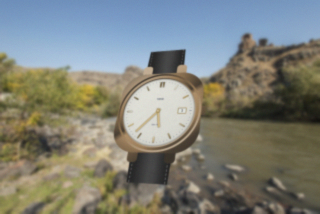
5,37
